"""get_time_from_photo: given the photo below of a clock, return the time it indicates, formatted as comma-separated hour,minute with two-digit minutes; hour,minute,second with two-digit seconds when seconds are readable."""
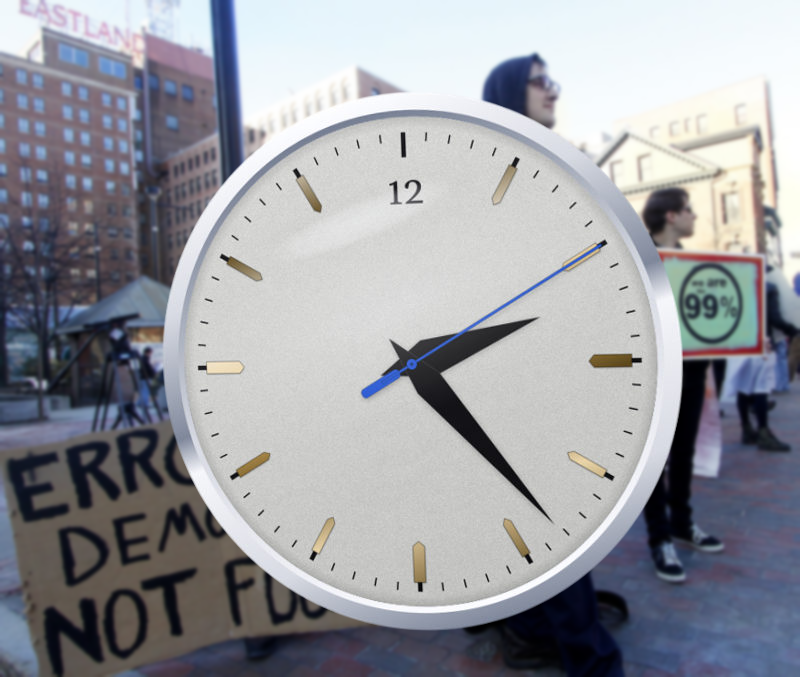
2,23,10
